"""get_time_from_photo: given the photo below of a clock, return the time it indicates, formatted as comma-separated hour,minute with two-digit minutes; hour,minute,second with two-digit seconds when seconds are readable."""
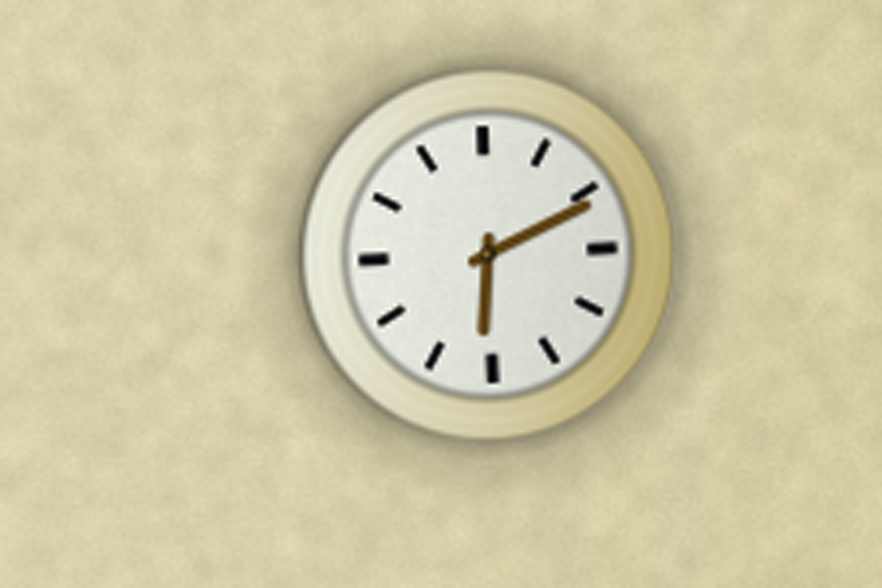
6,11
